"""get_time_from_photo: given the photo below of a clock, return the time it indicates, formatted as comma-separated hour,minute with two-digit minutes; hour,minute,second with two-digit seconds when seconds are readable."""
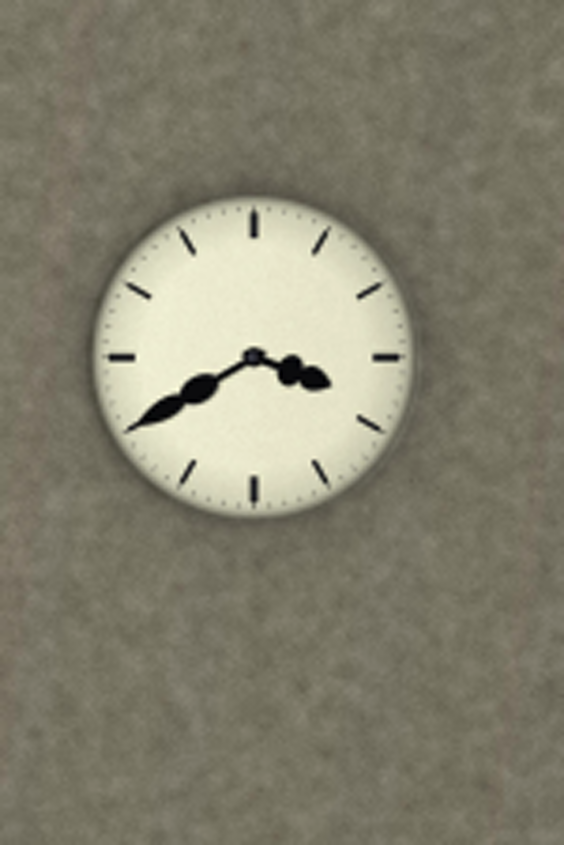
3,40
